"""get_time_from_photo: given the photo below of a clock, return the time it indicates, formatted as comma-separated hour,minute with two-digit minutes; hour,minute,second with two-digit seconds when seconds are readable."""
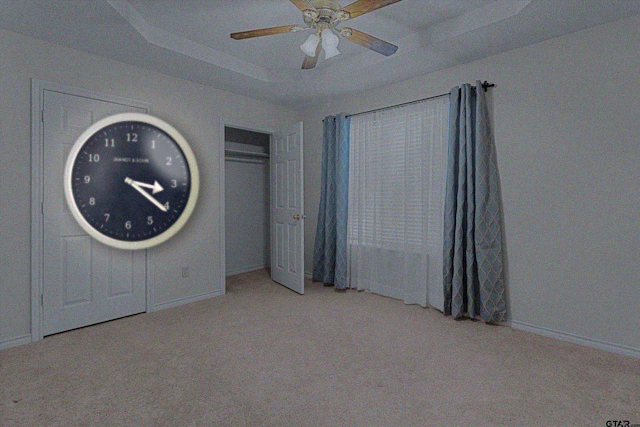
3,21
